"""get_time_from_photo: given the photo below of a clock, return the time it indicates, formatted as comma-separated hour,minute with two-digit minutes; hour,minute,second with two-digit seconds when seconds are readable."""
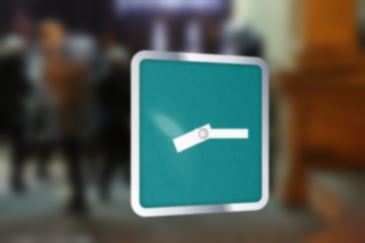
8,15
